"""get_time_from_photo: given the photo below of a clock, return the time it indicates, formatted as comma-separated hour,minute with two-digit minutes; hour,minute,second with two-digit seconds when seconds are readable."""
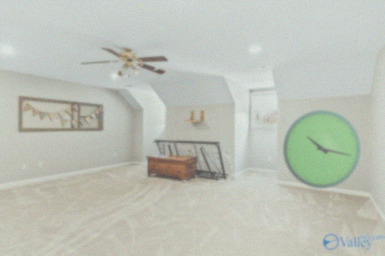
10,17
